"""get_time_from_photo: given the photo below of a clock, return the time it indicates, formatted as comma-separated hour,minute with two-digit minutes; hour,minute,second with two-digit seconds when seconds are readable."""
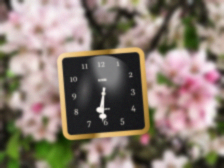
6,31
